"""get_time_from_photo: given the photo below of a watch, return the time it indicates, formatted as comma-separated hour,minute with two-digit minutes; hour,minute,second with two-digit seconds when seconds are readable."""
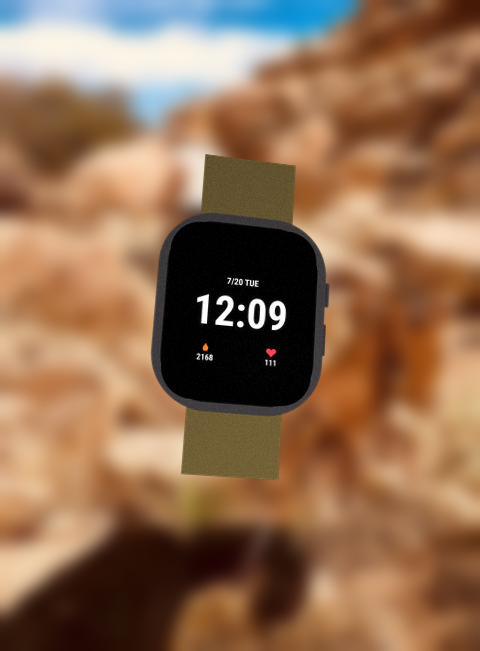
12,09
